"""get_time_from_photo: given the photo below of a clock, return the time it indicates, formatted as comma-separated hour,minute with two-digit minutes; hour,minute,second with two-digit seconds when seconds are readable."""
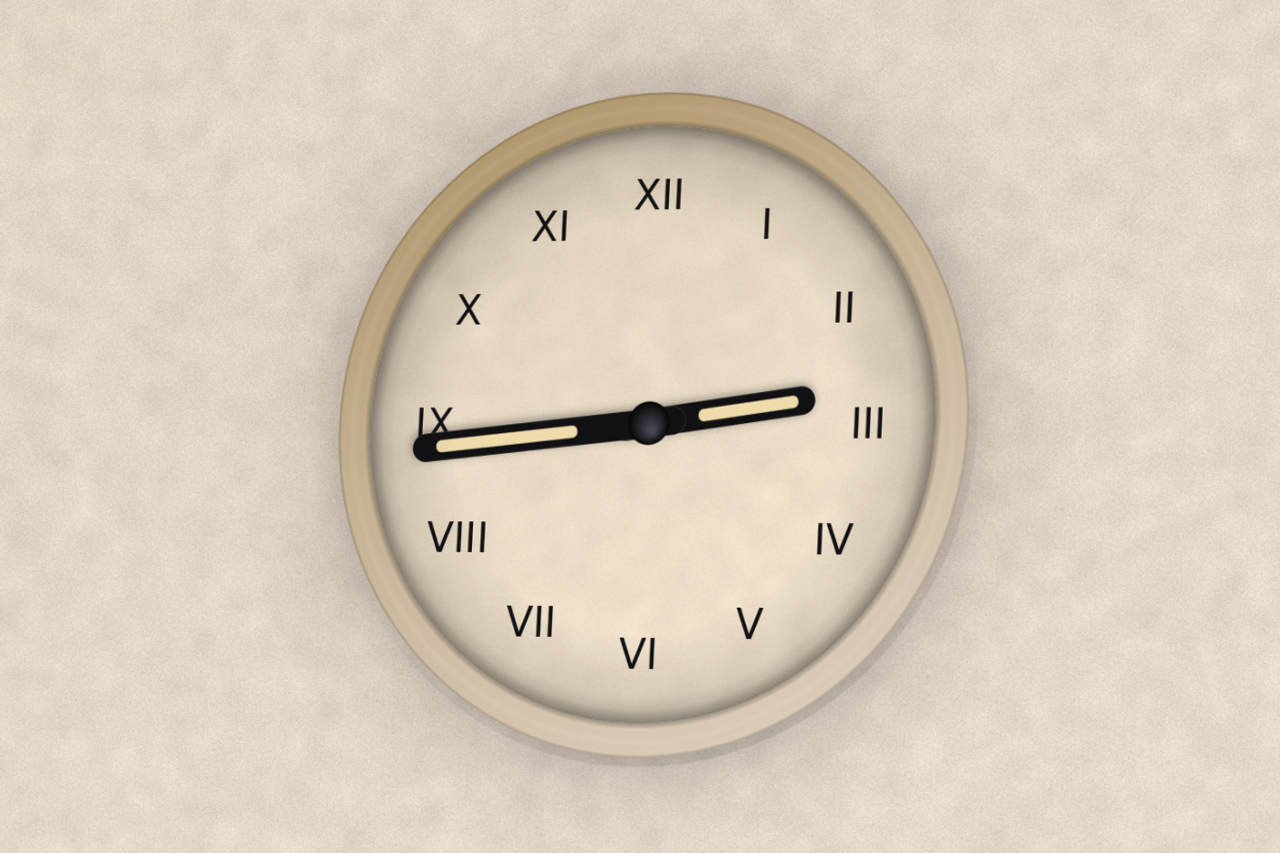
2,44
